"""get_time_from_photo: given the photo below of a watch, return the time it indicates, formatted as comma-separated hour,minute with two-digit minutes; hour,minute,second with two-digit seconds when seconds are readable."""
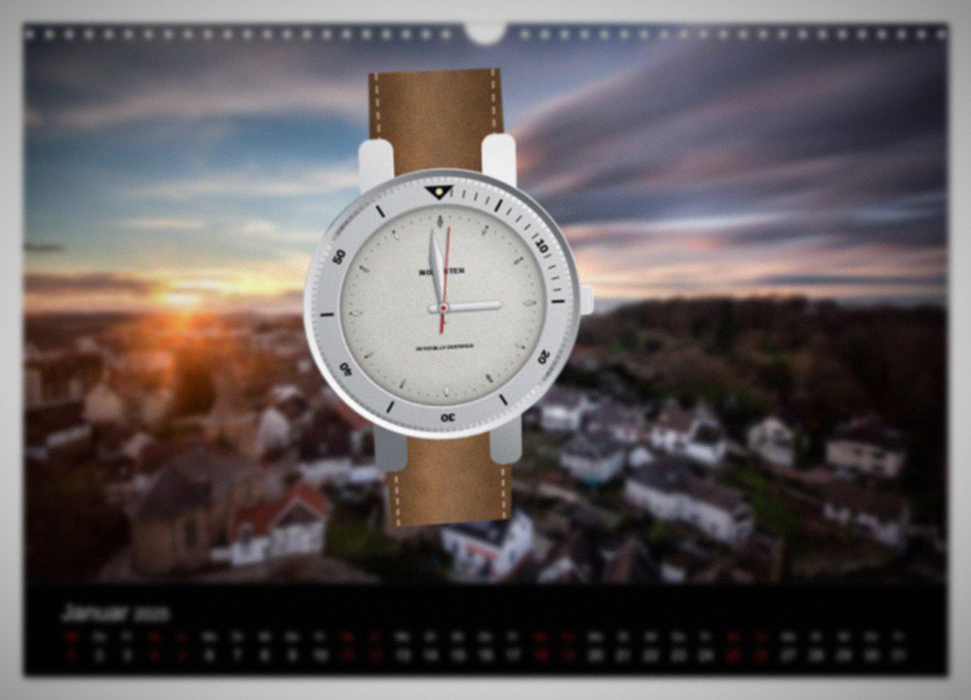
2,59,01
